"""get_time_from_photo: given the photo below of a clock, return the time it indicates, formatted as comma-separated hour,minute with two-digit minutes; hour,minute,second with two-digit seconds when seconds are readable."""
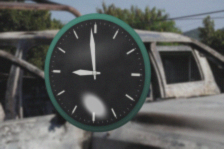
8,59
